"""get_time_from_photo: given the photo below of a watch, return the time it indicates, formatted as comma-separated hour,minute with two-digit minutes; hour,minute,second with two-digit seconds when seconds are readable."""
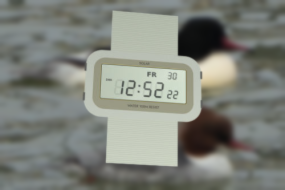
12,52
